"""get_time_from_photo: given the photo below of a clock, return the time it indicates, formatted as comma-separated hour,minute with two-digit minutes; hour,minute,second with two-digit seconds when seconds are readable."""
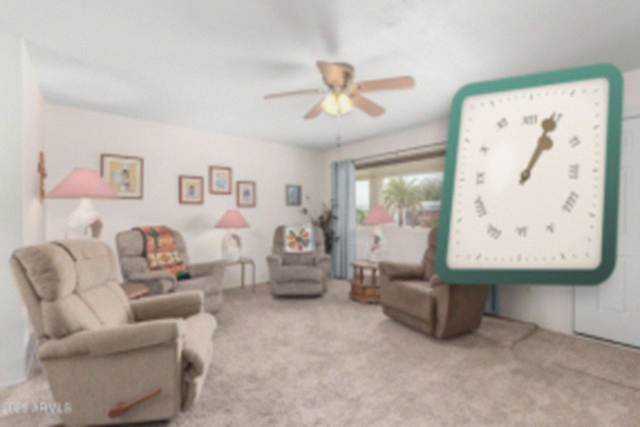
1,04
